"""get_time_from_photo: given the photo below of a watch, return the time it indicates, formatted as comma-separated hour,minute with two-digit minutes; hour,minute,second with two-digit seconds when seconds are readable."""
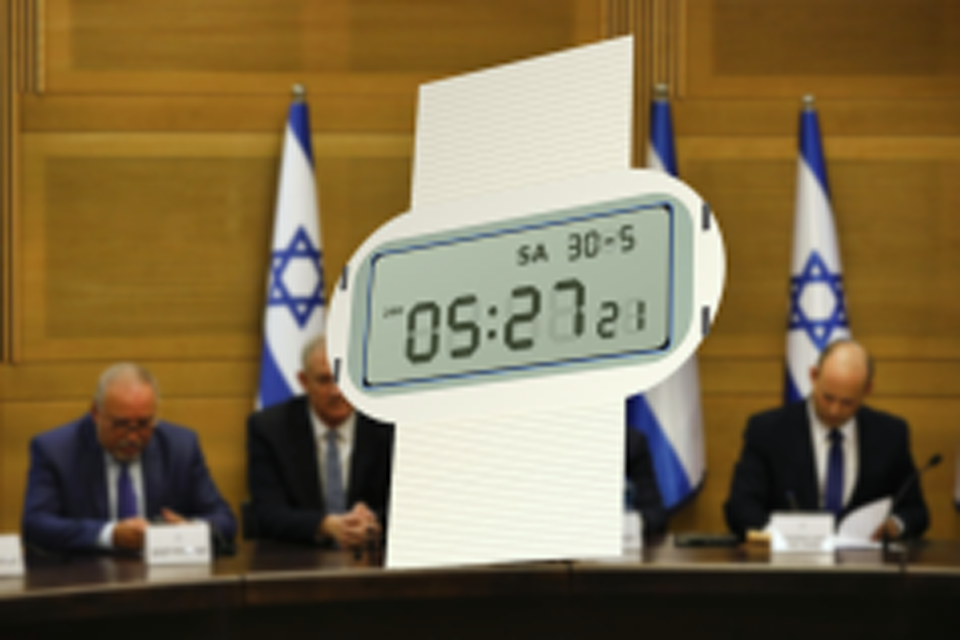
5,27,21
